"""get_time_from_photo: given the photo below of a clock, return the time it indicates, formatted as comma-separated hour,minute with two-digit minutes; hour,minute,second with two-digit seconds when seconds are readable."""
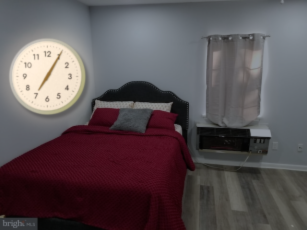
7,05
